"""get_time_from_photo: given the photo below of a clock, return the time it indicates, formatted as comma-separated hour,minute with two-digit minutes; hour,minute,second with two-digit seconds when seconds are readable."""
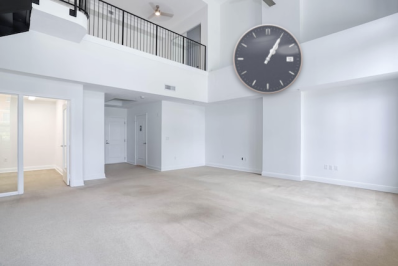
1,05
